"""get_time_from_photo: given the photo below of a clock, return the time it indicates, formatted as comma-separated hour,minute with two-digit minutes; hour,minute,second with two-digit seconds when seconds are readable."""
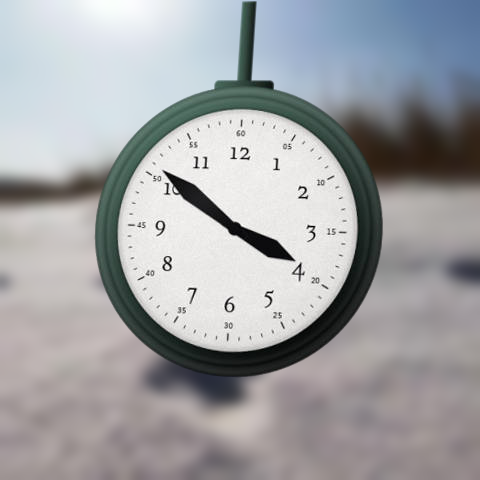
3,51
